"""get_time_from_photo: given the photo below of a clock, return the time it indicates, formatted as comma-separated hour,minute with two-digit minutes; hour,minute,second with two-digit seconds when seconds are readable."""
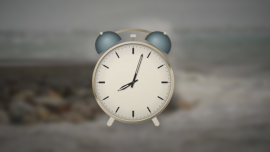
8,03
